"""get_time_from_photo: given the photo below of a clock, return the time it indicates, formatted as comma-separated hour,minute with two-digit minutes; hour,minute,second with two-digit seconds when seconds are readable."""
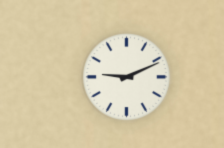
9,11
